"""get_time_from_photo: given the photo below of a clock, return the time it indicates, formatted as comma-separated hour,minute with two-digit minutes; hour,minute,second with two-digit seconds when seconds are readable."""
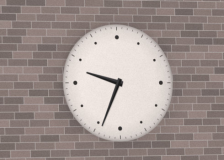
9,34
